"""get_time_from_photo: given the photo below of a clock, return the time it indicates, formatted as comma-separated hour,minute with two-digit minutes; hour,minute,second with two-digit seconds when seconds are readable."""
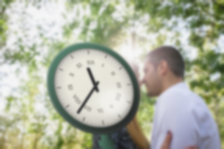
11,37
